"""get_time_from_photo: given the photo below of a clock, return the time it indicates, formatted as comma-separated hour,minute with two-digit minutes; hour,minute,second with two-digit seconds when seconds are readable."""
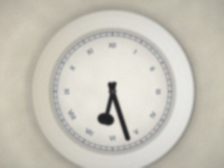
6,27
